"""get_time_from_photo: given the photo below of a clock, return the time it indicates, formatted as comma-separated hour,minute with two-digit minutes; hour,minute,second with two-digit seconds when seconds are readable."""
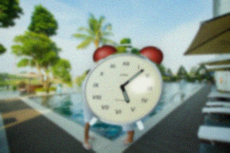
5,07
